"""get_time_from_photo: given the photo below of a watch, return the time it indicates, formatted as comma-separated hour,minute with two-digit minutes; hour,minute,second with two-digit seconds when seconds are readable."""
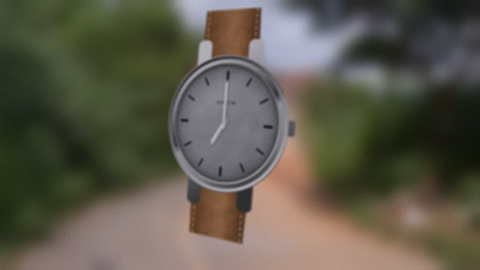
7,00
